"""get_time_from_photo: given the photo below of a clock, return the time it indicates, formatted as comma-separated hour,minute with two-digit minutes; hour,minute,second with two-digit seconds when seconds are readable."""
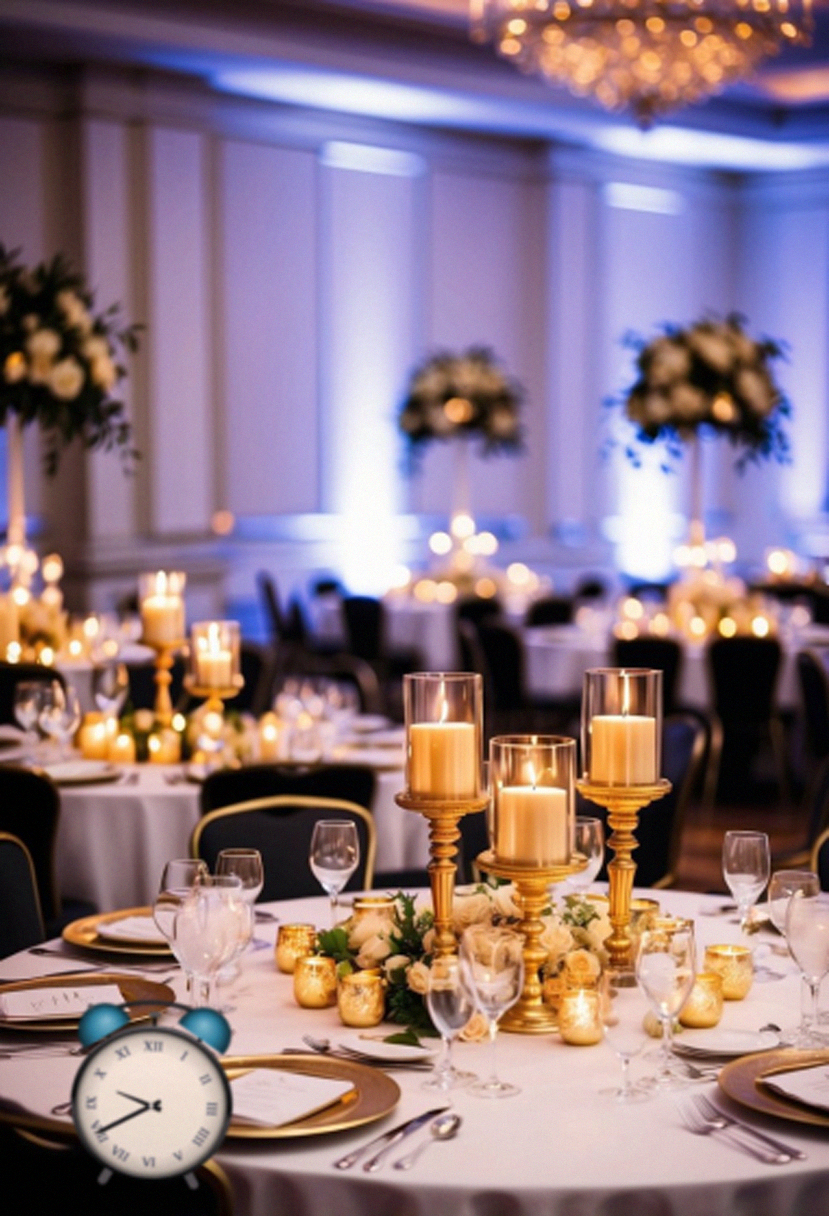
9,40
